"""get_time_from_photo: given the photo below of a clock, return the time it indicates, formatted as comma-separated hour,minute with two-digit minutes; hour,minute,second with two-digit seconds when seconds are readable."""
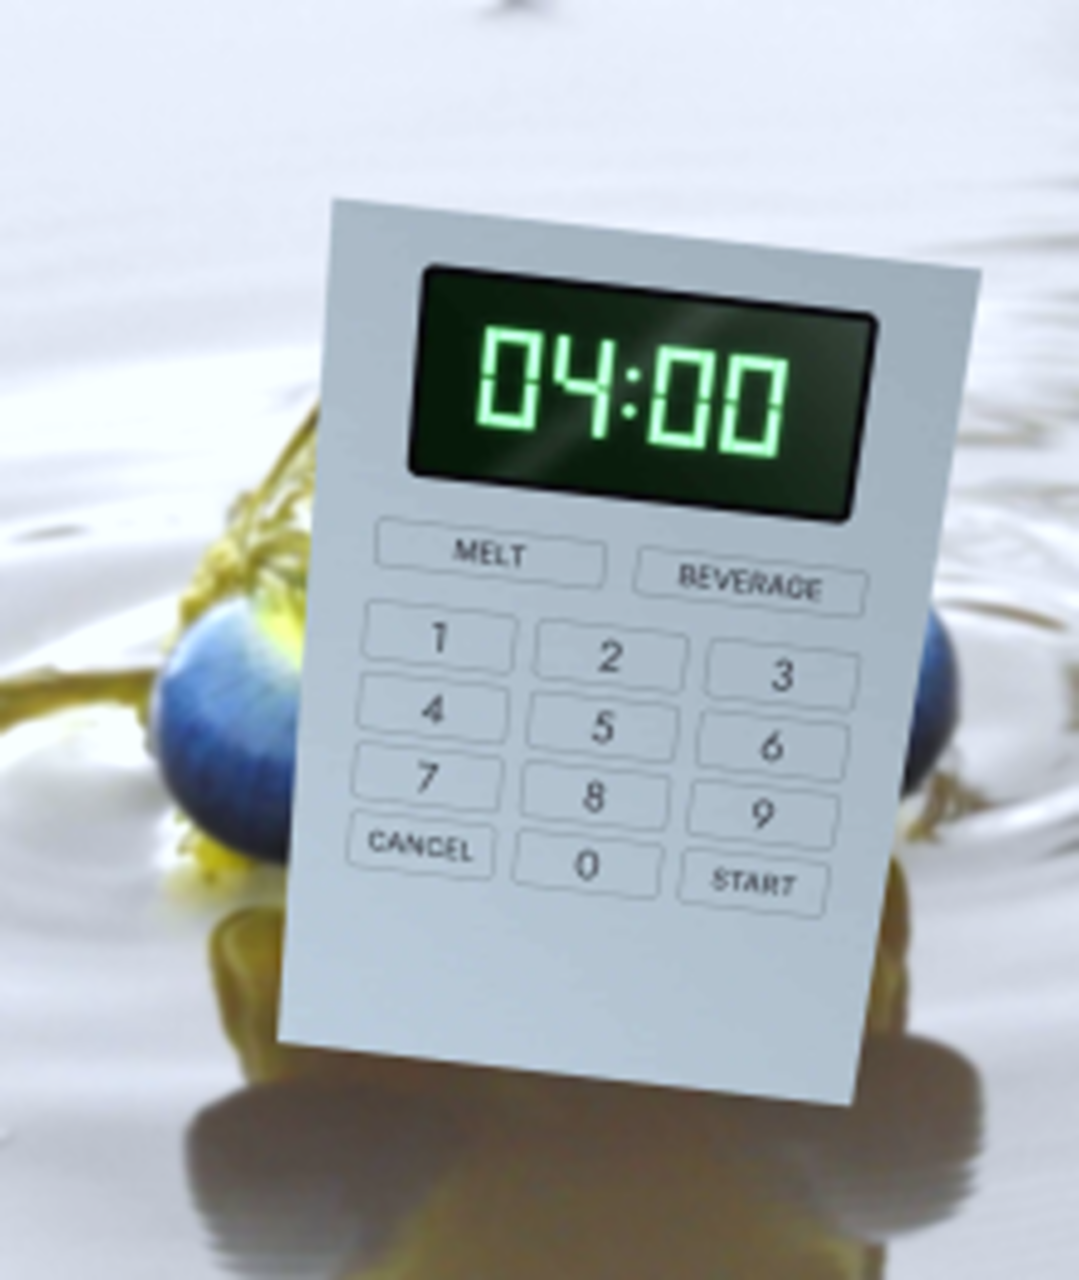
4,00
